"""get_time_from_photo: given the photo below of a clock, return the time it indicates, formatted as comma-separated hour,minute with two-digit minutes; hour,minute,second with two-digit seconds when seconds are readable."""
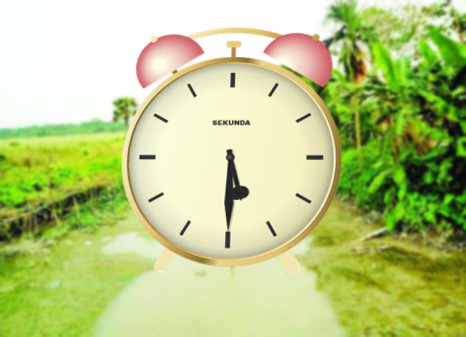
5,30
